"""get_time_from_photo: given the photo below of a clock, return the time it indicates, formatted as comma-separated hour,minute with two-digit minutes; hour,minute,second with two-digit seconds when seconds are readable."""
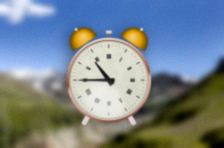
10,45
